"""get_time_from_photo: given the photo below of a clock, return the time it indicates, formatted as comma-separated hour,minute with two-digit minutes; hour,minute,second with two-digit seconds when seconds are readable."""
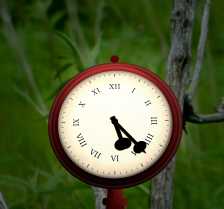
5,23
